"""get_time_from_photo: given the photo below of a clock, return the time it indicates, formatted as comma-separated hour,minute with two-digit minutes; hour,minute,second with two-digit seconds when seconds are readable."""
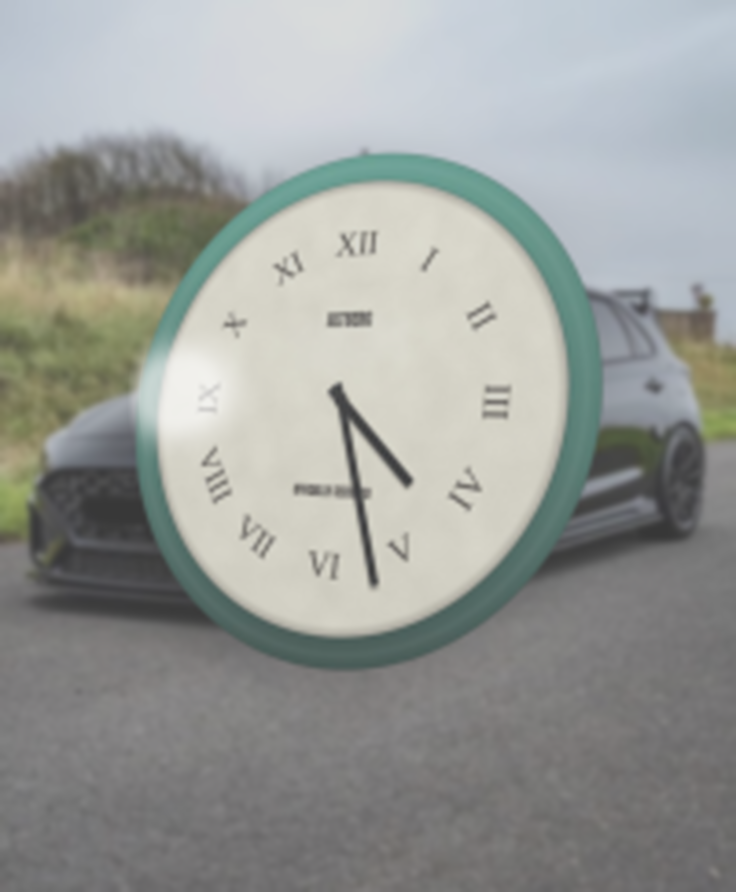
4,27
